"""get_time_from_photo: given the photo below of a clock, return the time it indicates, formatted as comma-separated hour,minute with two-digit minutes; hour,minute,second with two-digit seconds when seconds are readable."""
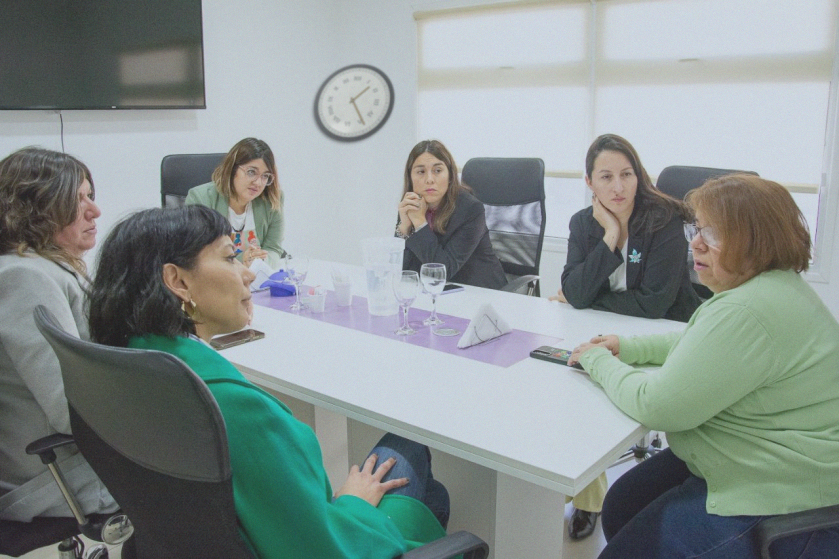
1,24
